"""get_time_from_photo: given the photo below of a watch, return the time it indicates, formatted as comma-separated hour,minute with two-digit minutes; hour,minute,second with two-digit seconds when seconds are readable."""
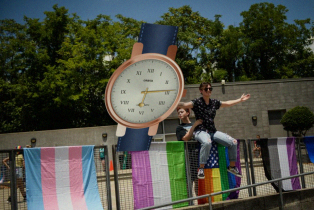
6,14
